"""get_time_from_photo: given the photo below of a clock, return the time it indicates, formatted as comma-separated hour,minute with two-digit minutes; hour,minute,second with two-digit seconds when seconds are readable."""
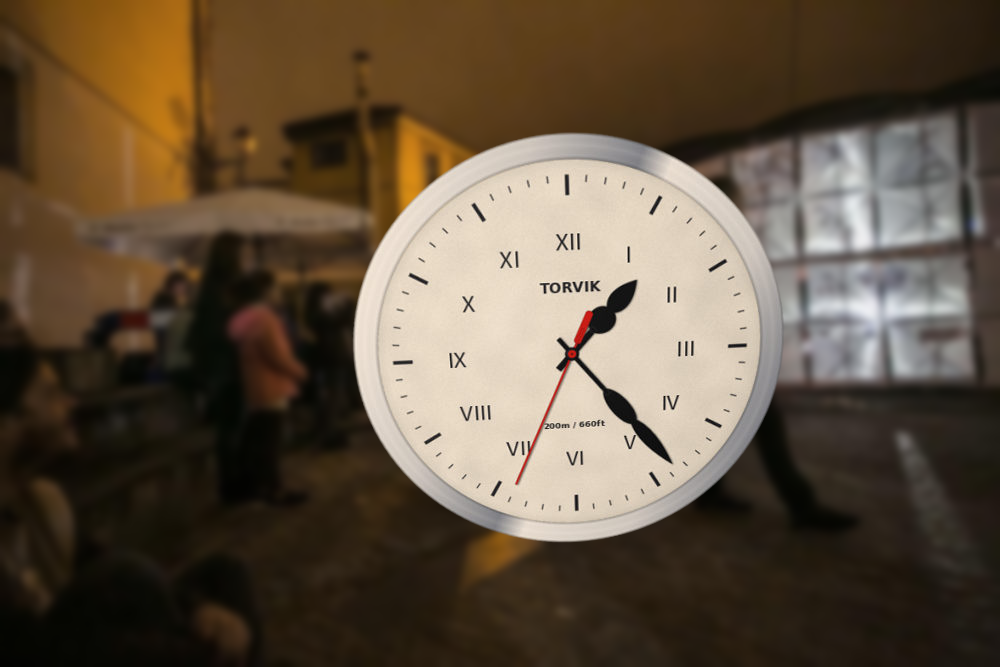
1,23,34
